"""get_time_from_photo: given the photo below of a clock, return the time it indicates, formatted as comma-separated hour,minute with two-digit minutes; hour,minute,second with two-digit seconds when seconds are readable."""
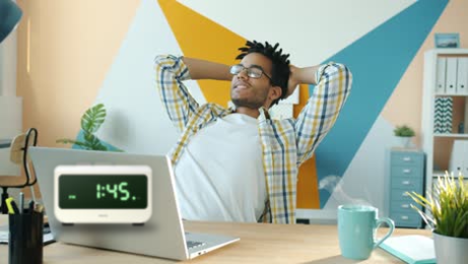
1,45
